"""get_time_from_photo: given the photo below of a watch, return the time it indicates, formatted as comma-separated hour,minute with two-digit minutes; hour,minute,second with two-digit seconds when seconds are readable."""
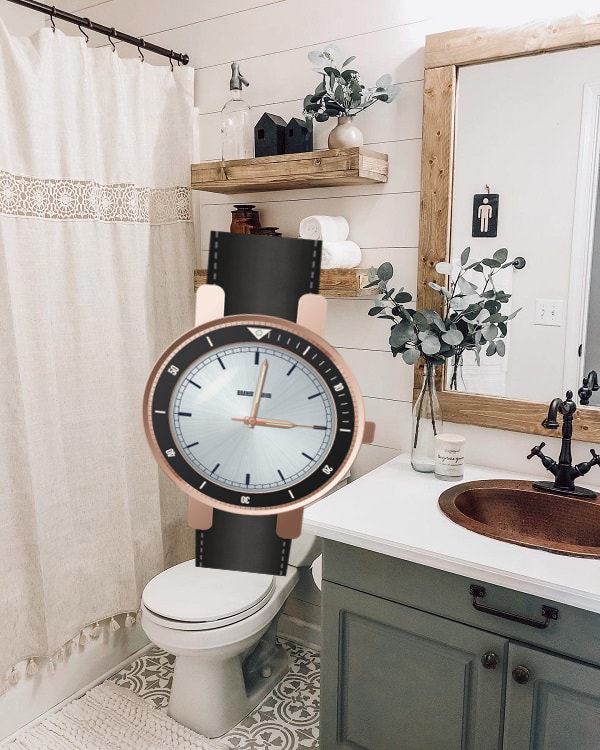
3,01,15
